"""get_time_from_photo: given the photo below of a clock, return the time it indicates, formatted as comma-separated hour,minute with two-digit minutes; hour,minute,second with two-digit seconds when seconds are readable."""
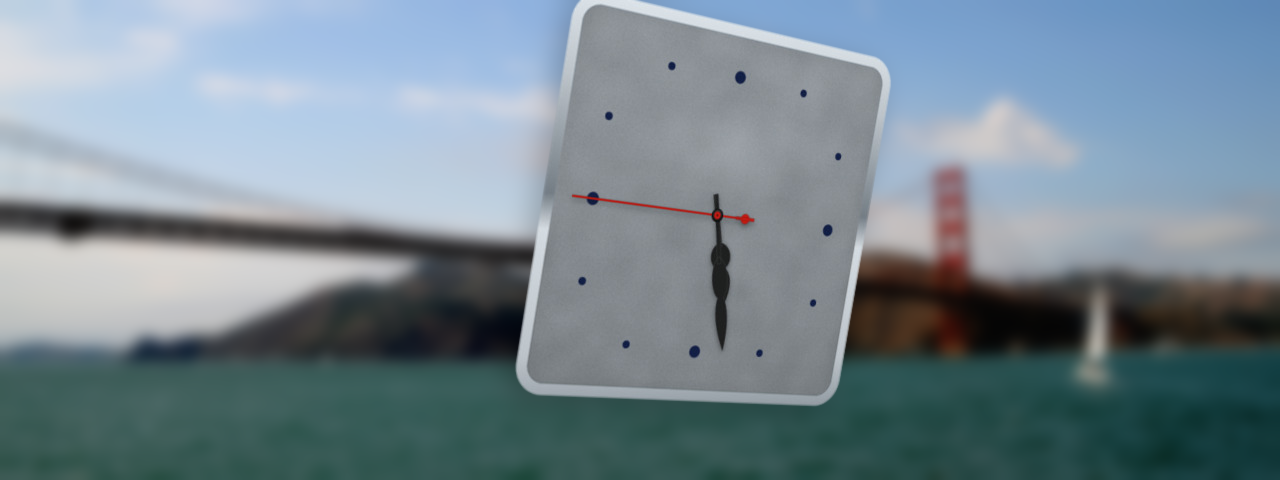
5,27,45
